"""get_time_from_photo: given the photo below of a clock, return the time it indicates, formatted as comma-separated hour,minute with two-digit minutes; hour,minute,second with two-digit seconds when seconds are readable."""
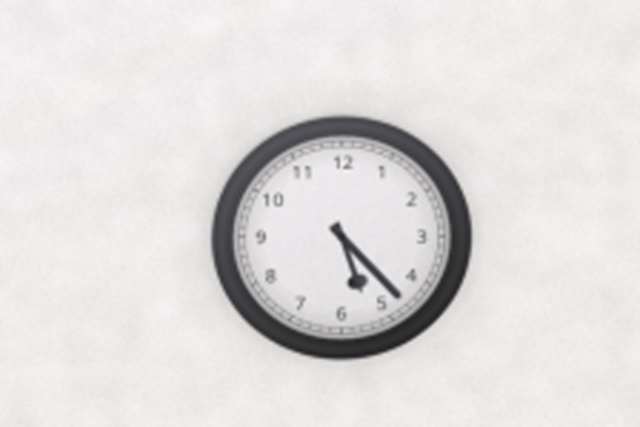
5,23
